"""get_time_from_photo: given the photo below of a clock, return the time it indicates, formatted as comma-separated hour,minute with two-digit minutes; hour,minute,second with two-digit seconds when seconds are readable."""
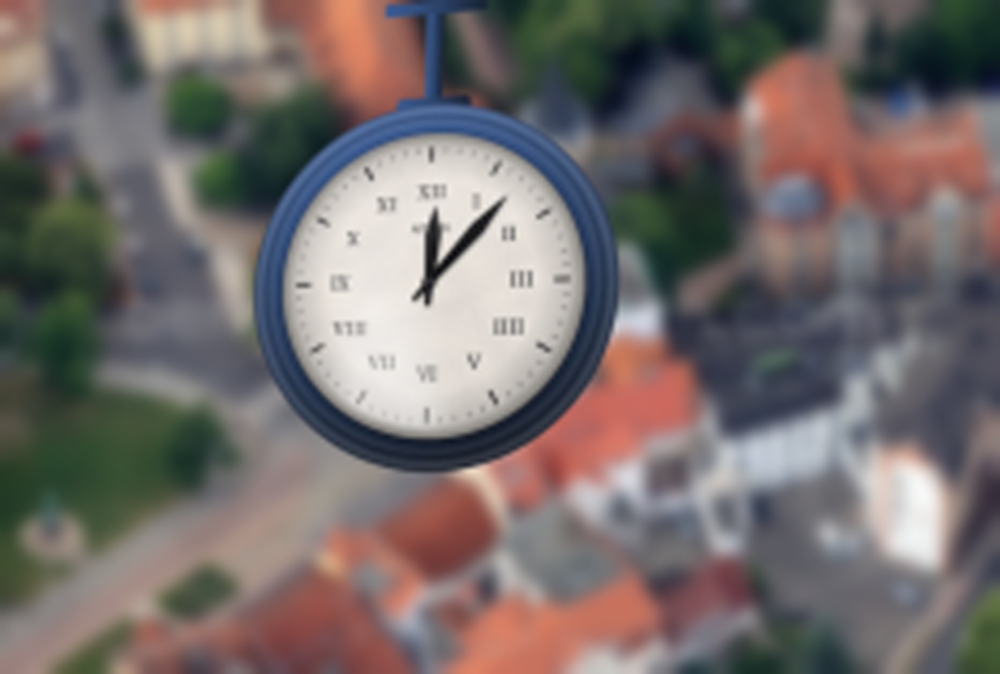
12,07
